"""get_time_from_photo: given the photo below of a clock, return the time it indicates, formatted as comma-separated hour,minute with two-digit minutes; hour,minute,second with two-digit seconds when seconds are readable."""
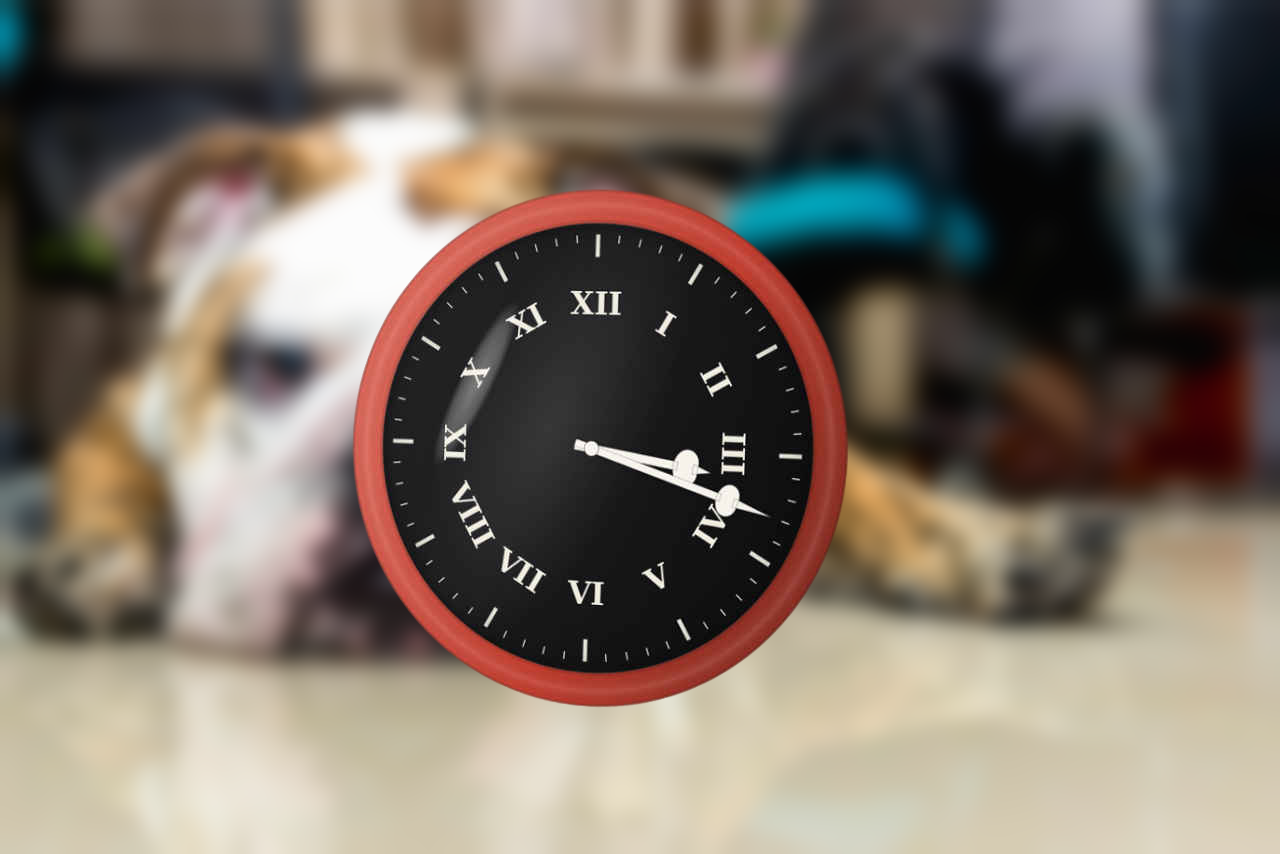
3,18
